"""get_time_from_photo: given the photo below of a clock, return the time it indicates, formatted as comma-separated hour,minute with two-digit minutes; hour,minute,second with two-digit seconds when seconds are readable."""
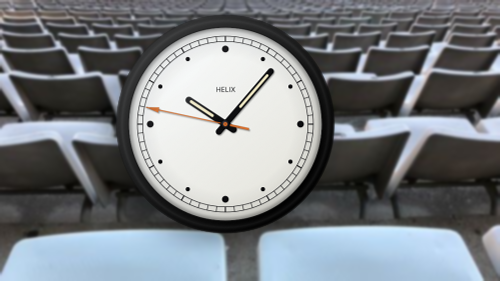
10,06,47
